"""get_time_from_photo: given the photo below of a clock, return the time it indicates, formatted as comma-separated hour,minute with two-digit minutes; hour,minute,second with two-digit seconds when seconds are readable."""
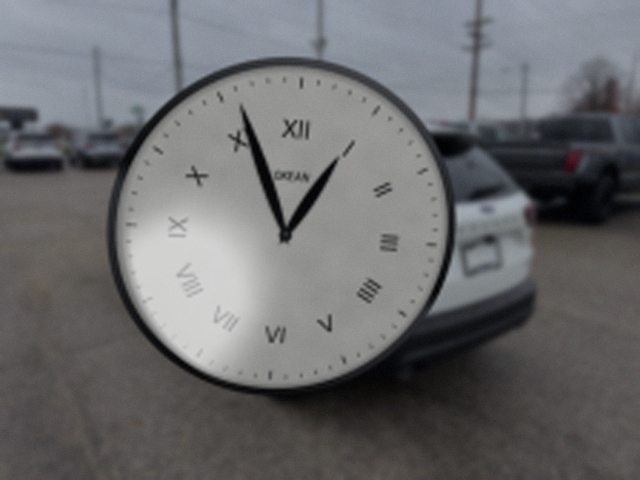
12,56
